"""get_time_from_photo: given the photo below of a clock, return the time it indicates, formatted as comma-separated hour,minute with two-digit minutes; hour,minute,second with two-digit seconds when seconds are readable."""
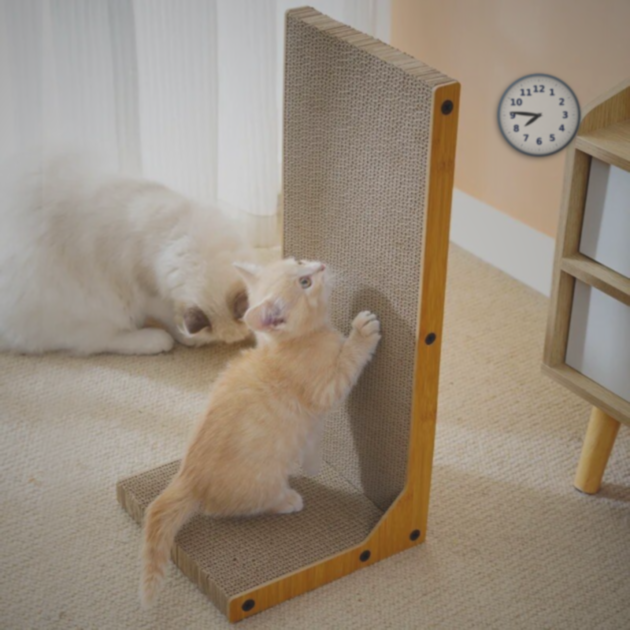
7,46
